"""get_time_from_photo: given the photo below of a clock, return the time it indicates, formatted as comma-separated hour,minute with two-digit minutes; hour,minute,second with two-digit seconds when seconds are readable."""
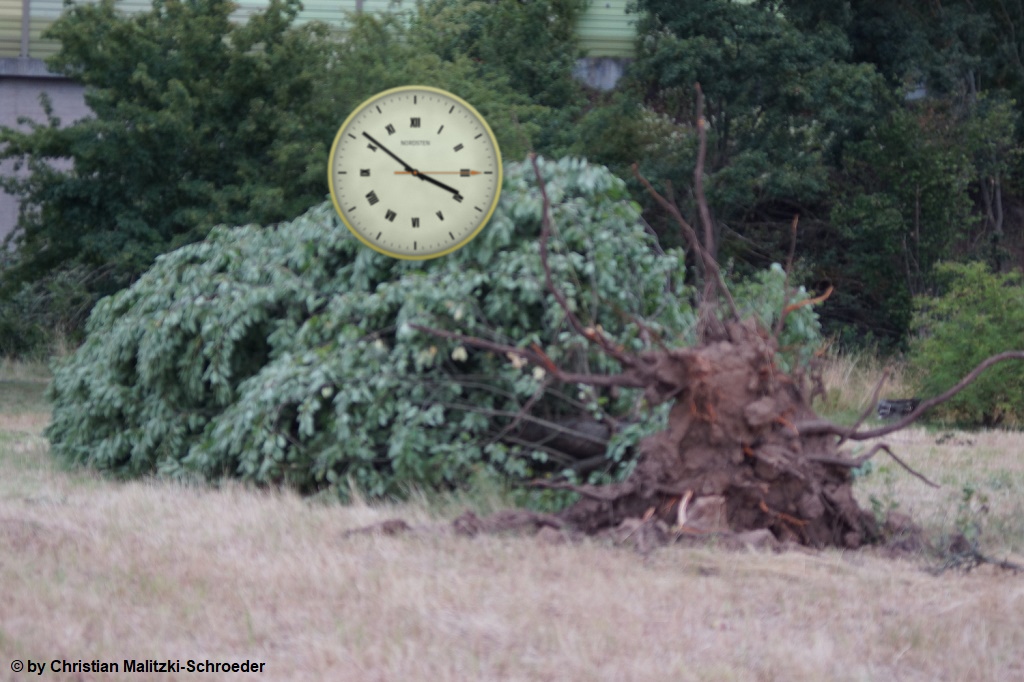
3,51,15
